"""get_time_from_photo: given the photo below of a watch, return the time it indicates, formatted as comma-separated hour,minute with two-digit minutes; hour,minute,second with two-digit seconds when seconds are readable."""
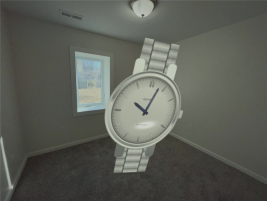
10,03
